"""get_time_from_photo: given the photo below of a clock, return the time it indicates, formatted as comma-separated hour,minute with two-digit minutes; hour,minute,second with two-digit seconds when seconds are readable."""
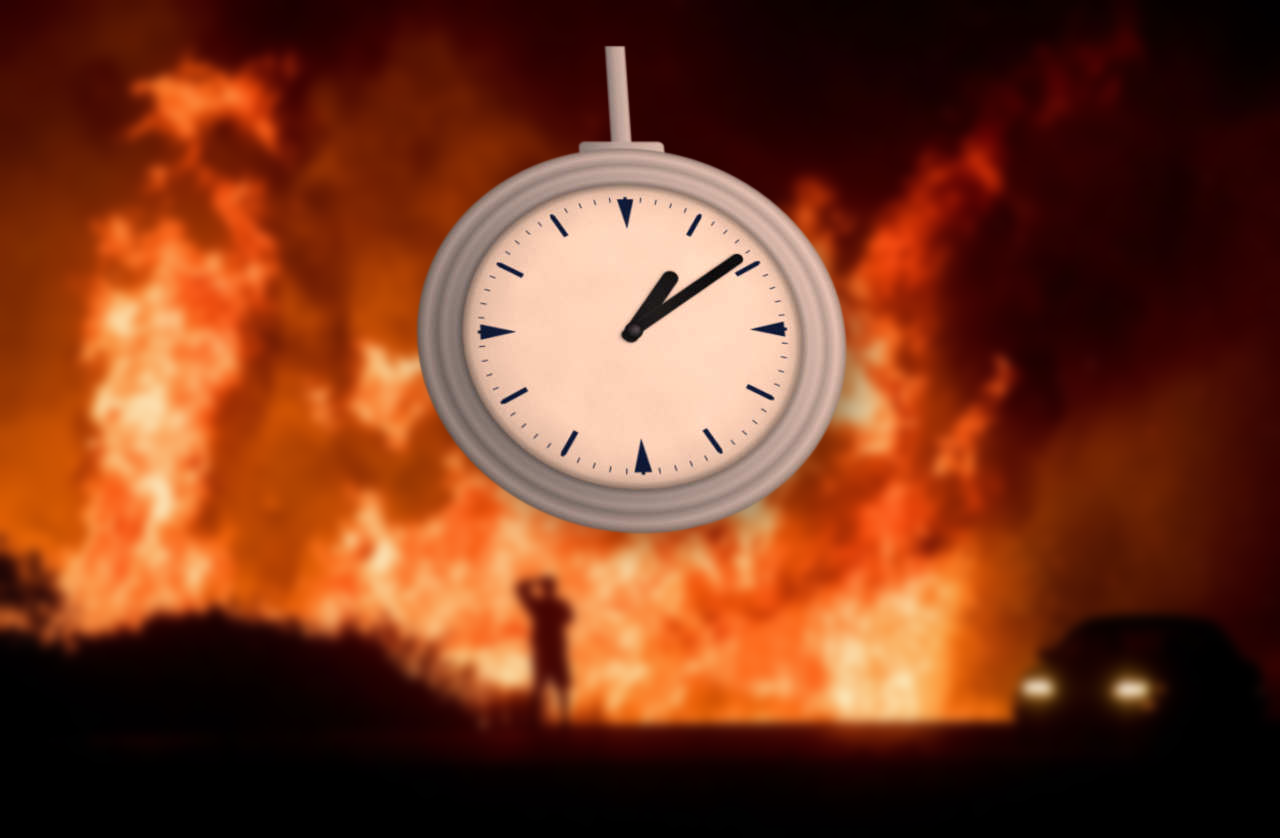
1,09
